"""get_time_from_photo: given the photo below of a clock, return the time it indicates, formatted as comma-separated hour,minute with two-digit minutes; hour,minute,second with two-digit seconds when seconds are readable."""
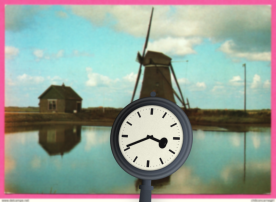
3,41
